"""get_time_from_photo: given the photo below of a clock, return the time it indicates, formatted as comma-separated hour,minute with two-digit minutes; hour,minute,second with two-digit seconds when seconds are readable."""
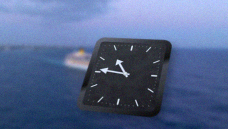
10,46
